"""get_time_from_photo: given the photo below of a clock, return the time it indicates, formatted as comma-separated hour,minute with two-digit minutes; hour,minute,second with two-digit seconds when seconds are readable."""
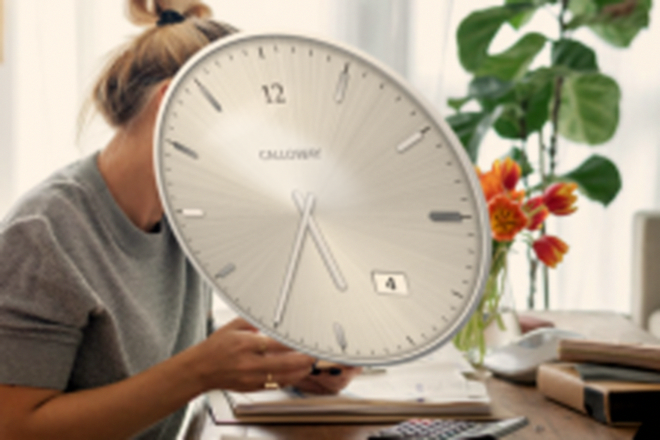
5,35
